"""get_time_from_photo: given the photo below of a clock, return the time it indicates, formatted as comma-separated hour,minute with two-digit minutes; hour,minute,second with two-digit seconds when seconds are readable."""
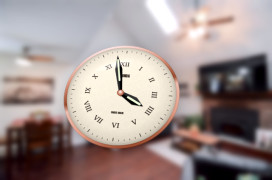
3,58
